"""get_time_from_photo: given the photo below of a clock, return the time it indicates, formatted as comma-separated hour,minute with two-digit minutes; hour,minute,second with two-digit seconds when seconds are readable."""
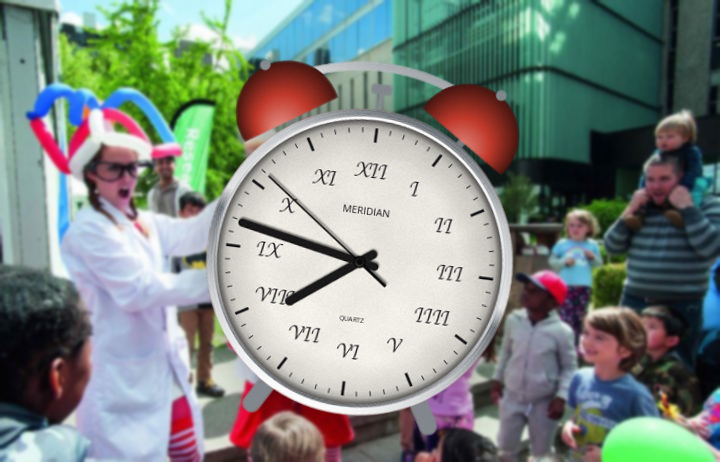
7,46,51
